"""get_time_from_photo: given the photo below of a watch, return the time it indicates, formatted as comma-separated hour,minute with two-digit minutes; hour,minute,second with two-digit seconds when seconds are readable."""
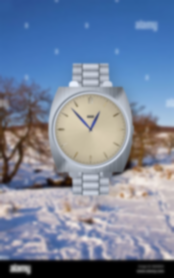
12,53
